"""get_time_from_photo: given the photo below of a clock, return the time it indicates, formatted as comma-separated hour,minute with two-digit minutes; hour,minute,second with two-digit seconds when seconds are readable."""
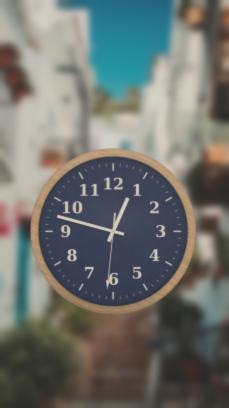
12,47,31
